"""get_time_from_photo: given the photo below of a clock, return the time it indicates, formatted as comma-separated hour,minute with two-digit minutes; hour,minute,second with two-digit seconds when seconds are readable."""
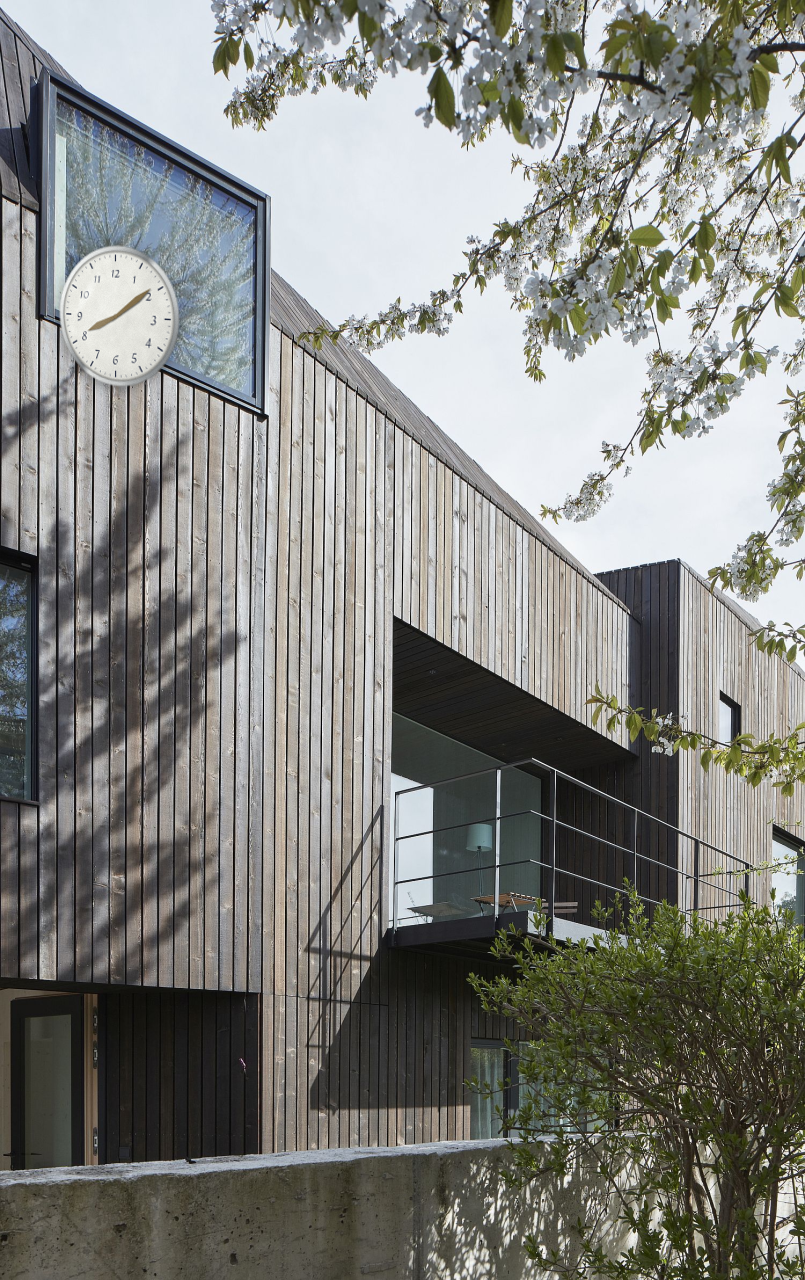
8,09
